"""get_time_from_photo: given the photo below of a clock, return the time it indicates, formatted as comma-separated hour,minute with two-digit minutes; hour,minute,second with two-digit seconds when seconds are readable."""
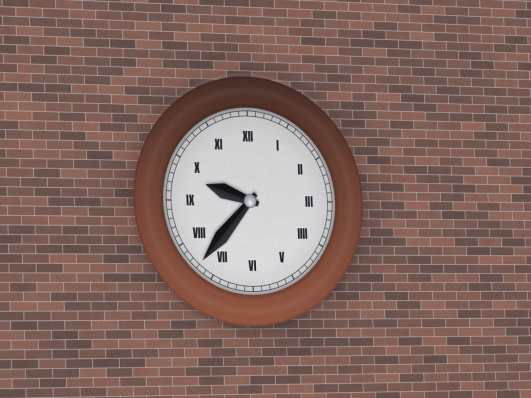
9,37
